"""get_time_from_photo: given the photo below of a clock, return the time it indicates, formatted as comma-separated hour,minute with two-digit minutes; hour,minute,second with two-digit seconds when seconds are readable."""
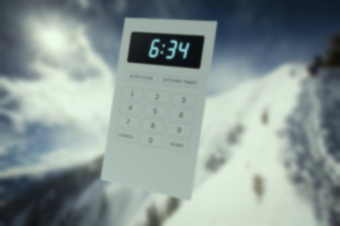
6,34
